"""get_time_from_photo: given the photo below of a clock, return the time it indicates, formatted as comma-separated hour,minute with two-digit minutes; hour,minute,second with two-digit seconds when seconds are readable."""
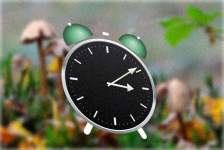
3,09
